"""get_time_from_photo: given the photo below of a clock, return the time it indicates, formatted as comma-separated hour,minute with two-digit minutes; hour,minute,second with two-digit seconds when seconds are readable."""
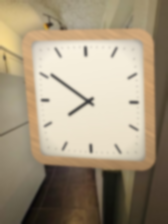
7,51
